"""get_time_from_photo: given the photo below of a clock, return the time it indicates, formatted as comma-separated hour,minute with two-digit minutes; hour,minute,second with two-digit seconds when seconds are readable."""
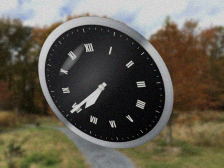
7,40
